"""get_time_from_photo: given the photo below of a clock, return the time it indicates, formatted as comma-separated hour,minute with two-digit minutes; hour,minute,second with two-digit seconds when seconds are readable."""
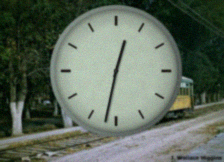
12,32
